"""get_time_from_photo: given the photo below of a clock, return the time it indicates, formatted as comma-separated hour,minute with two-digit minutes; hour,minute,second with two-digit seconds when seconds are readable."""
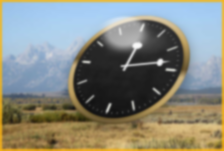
12,13
